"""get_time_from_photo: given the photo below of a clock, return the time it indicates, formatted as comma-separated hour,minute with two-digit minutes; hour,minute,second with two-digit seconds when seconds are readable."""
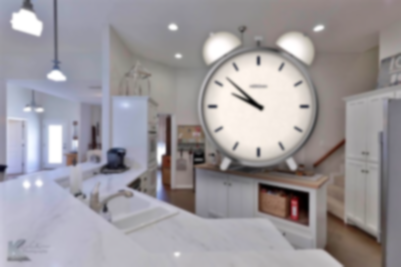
9,52
